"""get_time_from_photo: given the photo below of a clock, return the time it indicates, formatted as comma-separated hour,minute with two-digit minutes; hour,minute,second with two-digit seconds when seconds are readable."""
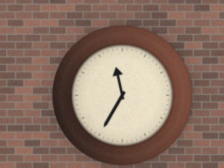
11,35
